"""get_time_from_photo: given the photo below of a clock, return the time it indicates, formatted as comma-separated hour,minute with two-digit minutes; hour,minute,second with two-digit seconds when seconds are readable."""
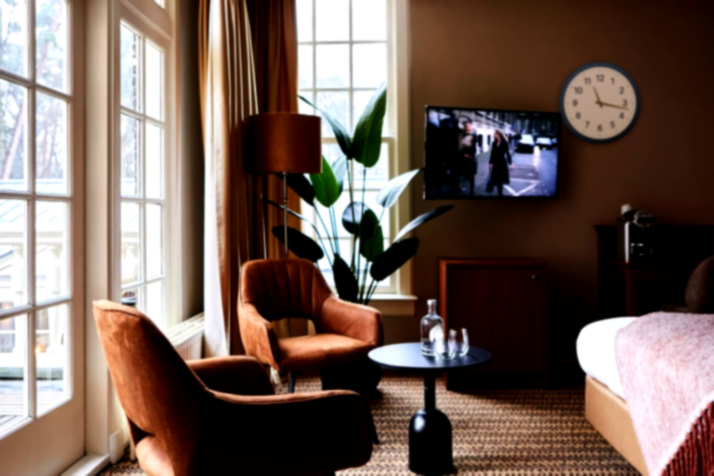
11,17
